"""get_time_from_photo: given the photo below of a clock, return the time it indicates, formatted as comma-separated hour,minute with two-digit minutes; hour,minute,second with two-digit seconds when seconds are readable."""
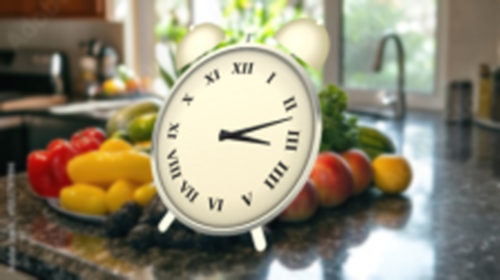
3,12
